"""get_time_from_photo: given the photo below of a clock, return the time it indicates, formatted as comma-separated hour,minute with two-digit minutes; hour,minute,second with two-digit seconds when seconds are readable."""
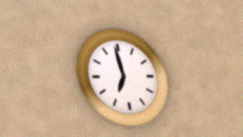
6,59
